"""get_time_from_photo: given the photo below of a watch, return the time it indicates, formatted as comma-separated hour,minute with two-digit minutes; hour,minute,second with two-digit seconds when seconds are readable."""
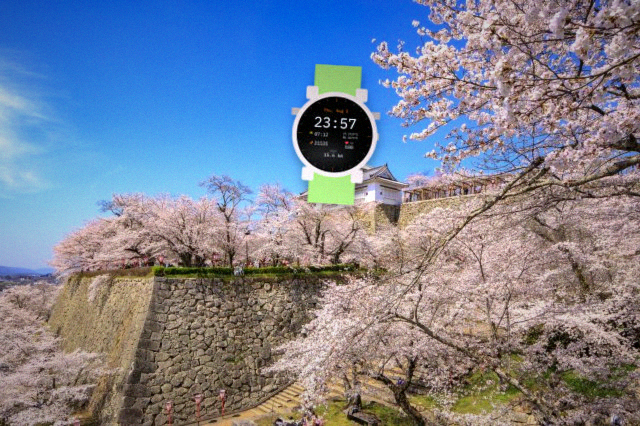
23,57
